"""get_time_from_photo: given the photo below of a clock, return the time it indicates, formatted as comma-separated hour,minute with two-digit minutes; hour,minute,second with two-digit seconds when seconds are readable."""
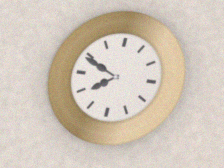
7,49
